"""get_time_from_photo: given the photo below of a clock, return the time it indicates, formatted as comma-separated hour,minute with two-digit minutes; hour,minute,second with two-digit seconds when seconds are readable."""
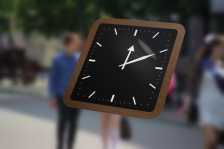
12,10
